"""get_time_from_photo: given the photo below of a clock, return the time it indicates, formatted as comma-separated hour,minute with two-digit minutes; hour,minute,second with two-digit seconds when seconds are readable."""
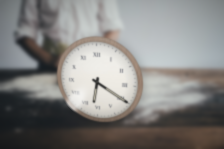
6,20
